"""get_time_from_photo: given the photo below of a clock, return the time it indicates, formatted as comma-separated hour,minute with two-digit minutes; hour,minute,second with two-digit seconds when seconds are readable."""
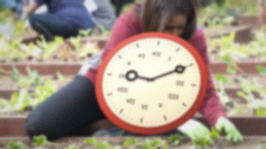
9,10
